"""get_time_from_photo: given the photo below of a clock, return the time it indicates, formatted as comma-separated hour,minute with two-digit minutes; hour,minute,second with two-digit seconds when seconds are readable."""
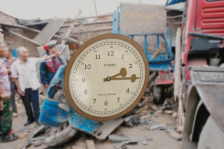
2,15
